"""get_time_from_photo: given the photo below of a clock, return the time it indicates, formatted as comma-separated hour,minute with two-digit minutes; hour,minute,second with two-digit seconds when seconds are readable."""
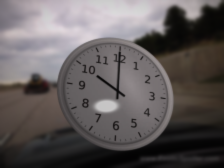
10,00
